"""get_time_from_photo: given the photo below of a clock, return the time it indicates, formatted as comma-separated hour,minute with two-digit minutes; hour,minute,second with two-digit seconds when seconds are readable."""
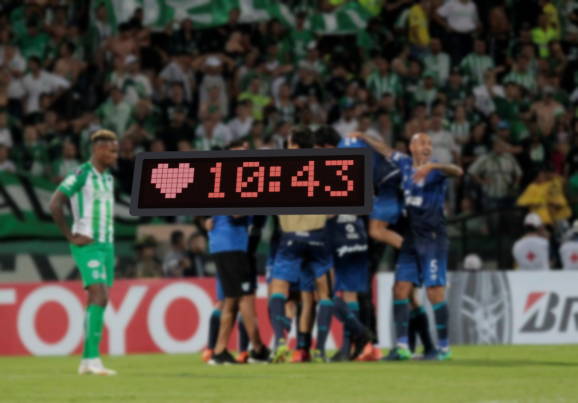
10,43
